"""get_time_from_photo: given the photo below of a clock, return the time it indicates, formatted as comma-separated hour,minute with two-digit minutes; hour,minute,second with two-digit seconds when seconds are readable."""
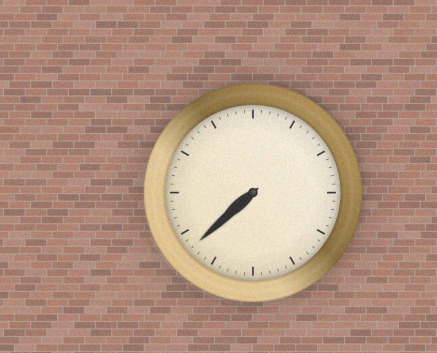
7,38
